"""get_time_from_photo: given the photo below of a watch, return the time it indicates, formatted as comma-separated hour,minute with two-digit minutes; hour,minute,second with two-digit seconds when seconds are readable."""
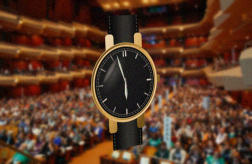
5,57
